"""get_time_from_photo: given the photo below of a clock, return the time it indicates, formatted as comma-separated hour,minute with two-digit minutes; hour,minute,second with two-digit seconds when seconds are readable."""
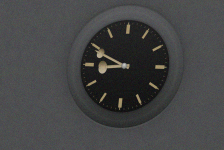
8,49
